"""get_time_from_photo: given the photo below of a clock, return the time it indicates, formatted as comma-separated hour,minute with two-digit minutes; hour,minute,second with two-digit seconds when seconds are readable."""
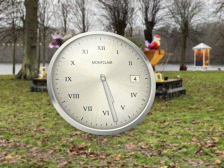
5,28
